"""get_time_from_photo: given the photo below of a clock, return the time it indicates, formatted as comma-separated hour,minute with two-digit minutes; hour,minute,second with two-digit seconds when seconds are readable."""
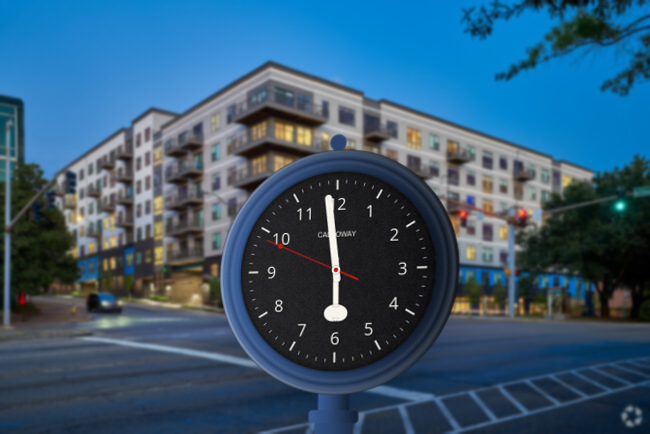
5,58,49
